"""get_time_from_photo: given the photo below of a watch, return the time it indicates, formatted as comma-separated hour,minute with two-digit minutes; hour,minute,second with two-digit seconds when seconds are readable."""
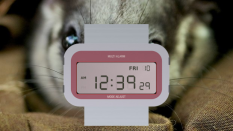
12,39,29
